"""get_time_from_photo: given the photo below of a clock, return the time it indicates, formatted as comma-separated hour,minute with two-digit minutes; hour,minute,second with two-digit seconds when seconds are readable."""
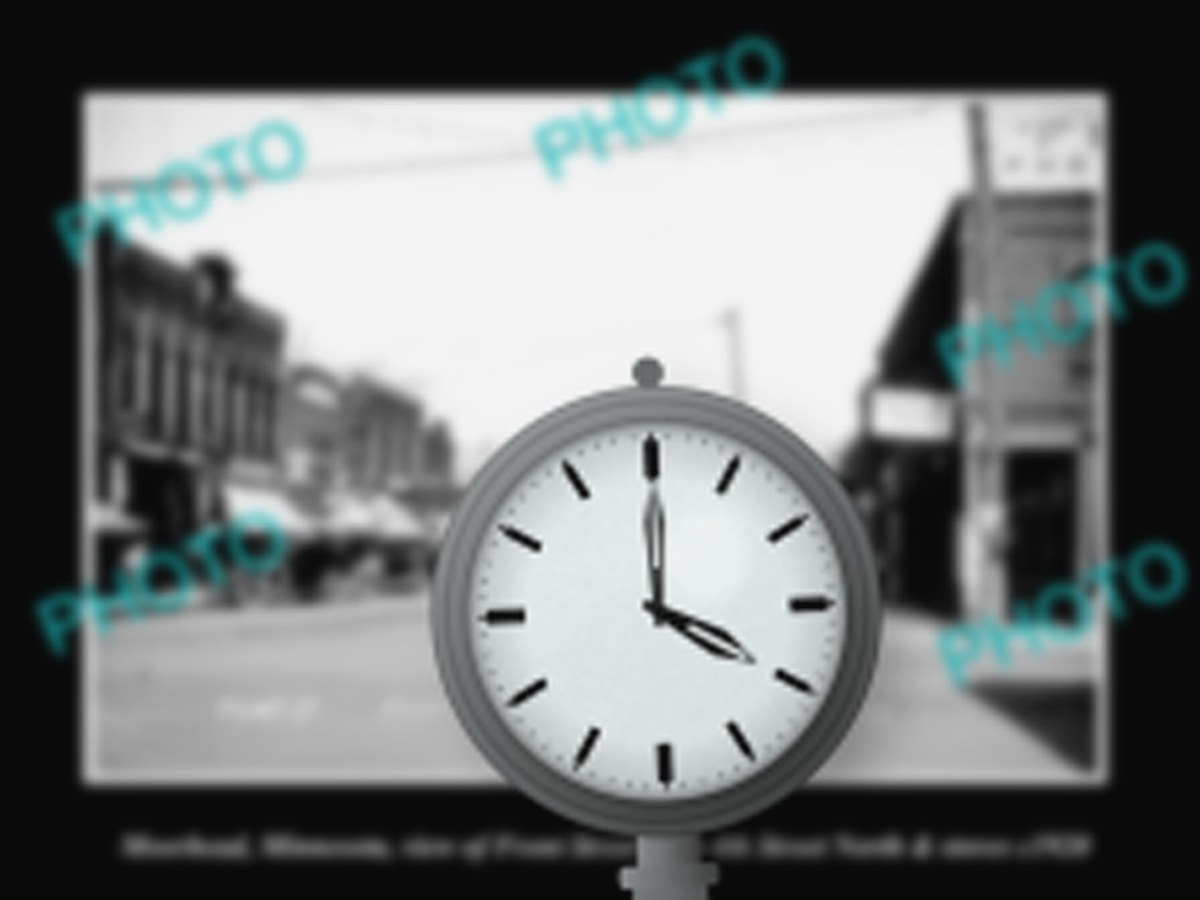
4,00
